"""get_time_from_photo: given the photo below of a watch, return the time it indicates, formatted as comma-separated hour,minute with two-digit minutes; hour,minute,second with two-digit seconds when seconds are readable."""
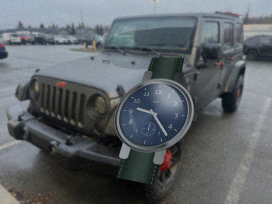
9,23
